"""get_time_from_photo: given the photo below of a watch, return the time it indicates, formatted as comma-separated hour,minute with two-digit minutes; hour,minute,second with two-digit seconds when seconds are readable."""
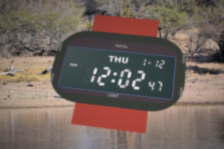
12,02,47
